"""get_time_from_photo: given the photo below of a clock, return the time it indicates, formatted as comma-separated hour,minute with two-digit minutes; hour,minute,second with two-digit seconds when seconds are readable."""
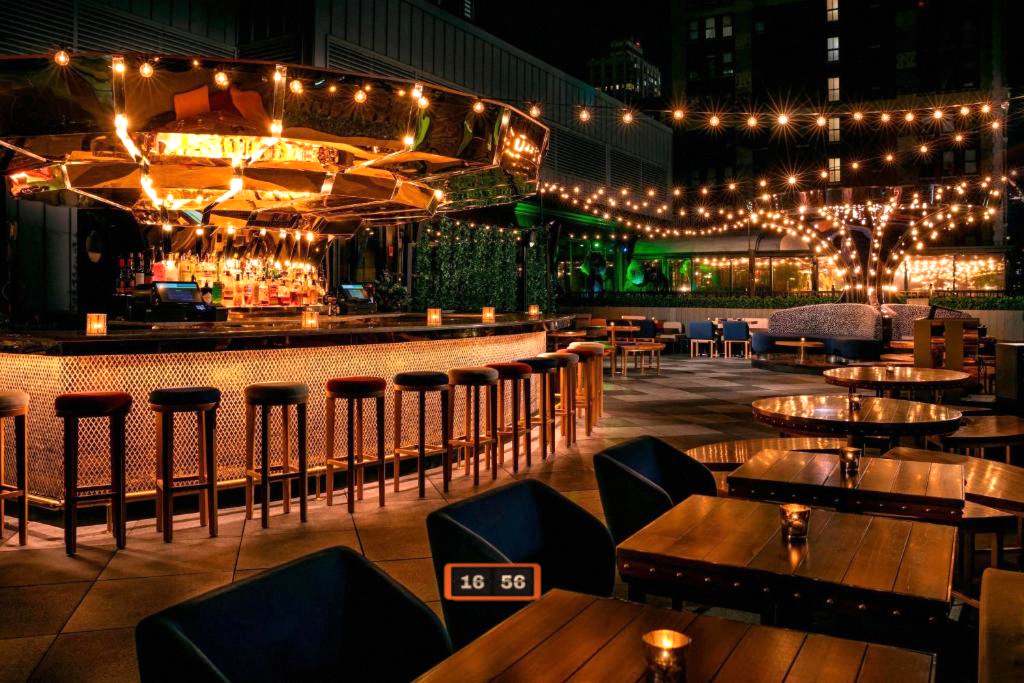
16,56
